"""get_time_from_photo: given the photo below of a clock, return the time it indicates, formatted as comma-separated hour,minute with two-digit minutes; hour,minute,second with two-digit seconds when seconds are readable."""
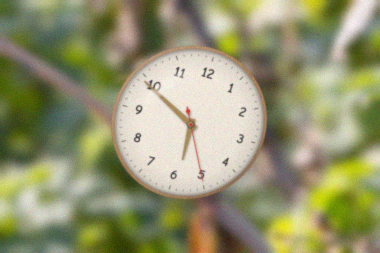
5,49,25
